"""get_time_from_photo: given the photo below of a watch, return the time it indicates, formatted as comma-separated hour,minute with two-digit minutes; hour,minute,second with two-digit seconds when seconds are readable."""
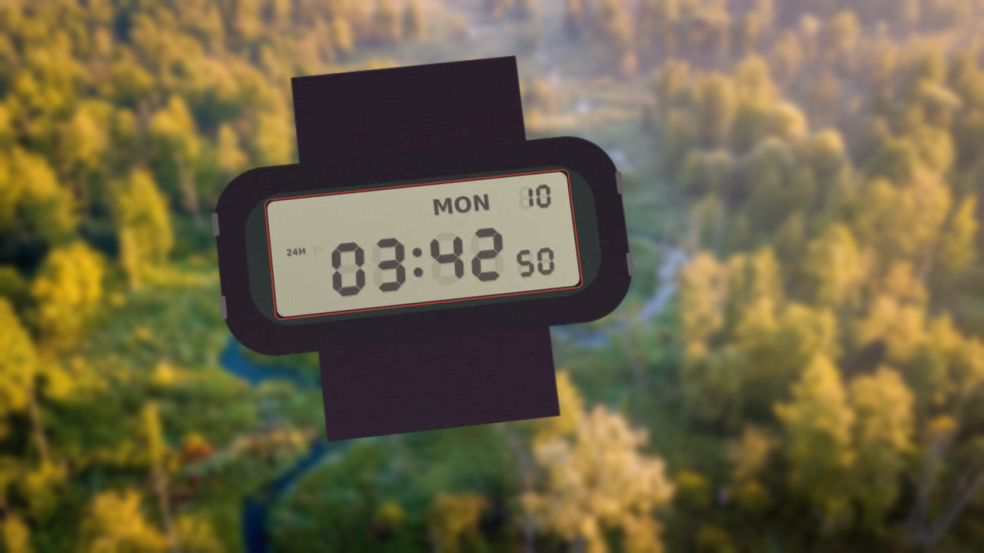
3,42,50
